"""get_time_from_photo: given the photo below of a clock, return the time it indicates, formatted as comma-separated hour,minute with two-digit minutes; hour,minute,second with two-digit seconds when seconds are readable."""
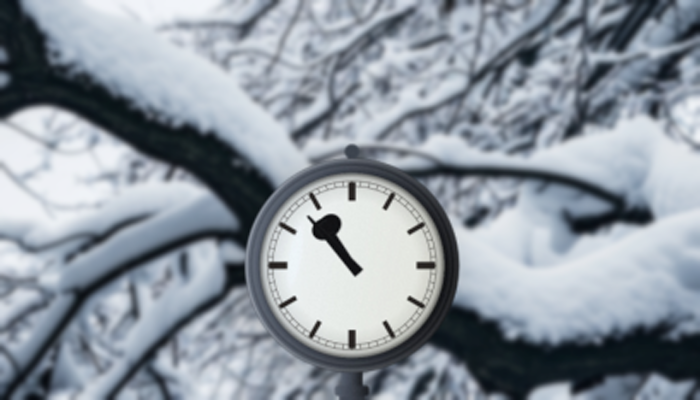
10,53
